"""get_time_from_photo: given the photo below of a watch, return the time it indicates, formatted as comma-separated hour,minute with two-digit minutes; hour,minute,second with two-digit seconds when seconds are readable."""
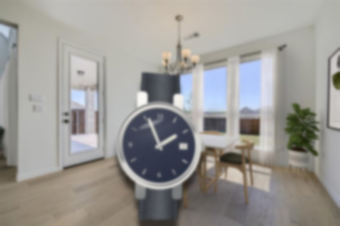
1,56
